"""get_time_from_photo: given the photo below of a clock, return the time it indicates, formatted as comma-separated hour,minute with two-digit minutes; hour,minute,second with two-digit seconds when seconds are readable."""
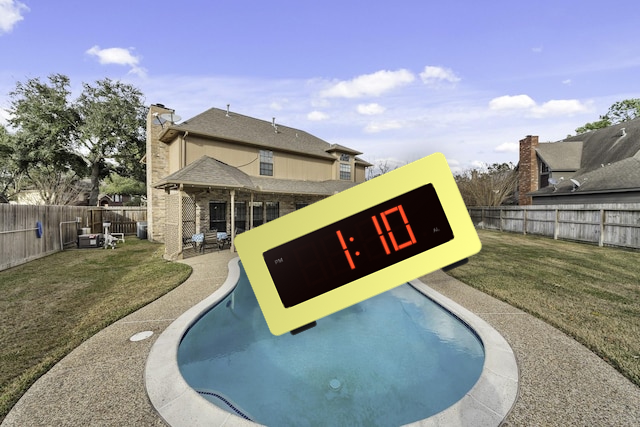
1,10
